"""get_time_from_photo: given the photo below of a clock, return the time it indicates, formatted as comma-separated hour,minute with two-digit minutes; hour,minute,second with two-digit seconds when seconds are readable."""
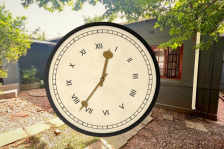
12,37
